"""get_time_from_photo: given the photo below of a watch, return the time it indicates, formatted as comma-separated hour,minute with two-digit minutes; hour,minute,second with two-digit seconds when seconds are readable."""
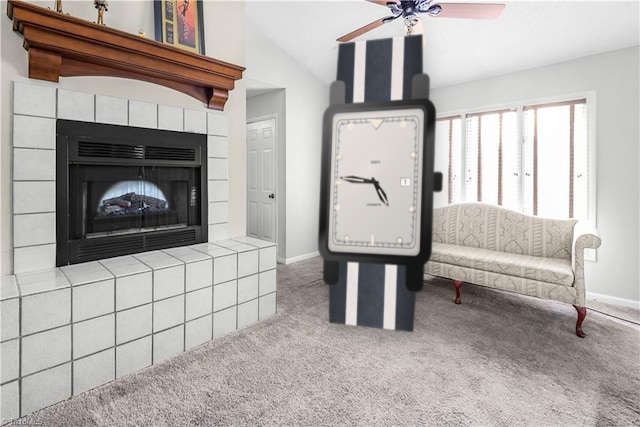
4,46
